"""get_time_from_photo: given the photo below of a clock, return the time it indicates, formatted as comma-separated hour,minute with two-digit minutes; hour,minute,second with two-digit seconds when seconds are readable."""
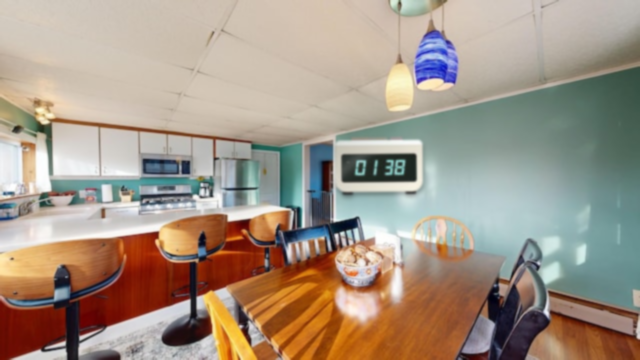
1,38
